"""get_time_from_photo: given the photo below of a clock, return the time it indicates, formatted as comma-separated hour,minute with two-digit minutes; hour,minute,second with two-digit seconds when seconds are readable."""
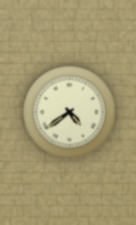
4,39
